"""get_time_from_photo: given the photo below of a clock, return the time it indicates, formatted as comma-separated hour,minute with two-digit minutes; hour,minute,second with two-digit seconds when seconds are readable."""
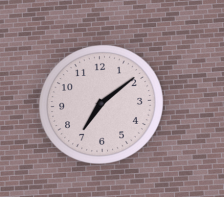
7,09
